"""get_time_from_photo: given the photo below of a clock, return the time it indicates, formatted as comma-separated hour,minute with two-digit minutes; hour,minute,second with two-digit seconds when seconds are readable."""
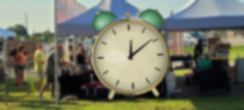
12,09
